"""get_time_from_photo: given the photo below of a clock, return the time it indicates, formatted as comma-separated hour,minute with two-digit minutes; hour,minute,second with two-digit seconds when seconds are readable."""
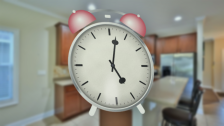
5,02
